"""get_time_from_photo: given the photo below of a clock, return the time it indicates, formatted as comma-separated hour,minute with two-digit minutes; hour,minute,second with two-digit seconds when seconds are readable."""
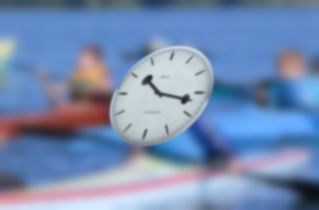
10,17
